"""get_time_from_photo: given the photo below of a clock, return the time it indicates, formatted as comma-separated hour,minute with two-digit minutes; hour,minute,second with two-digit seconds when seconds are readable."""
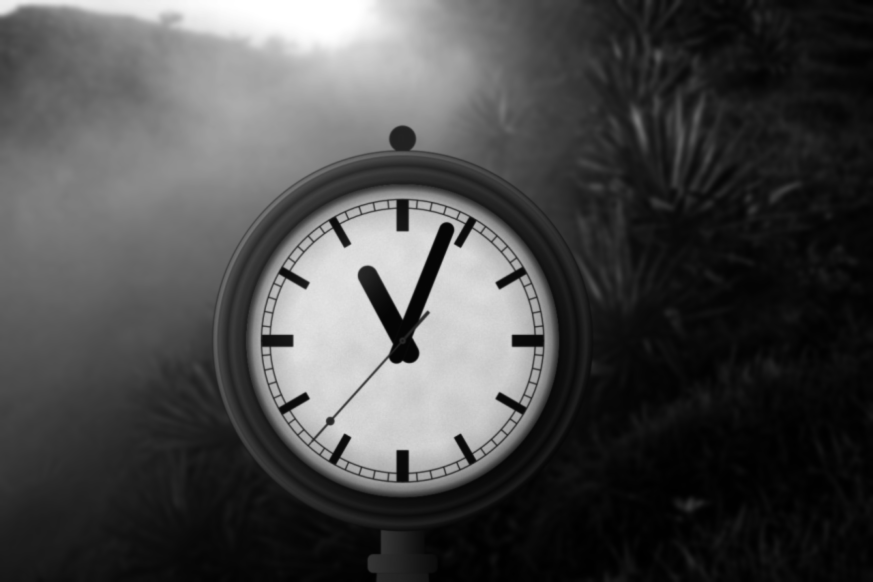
11,03,37
